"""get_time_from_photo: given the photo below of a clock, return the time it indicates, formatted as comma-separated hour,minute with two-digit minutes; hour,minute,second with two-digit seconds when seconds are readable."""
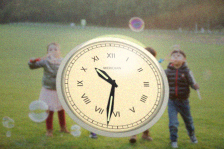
10,32
